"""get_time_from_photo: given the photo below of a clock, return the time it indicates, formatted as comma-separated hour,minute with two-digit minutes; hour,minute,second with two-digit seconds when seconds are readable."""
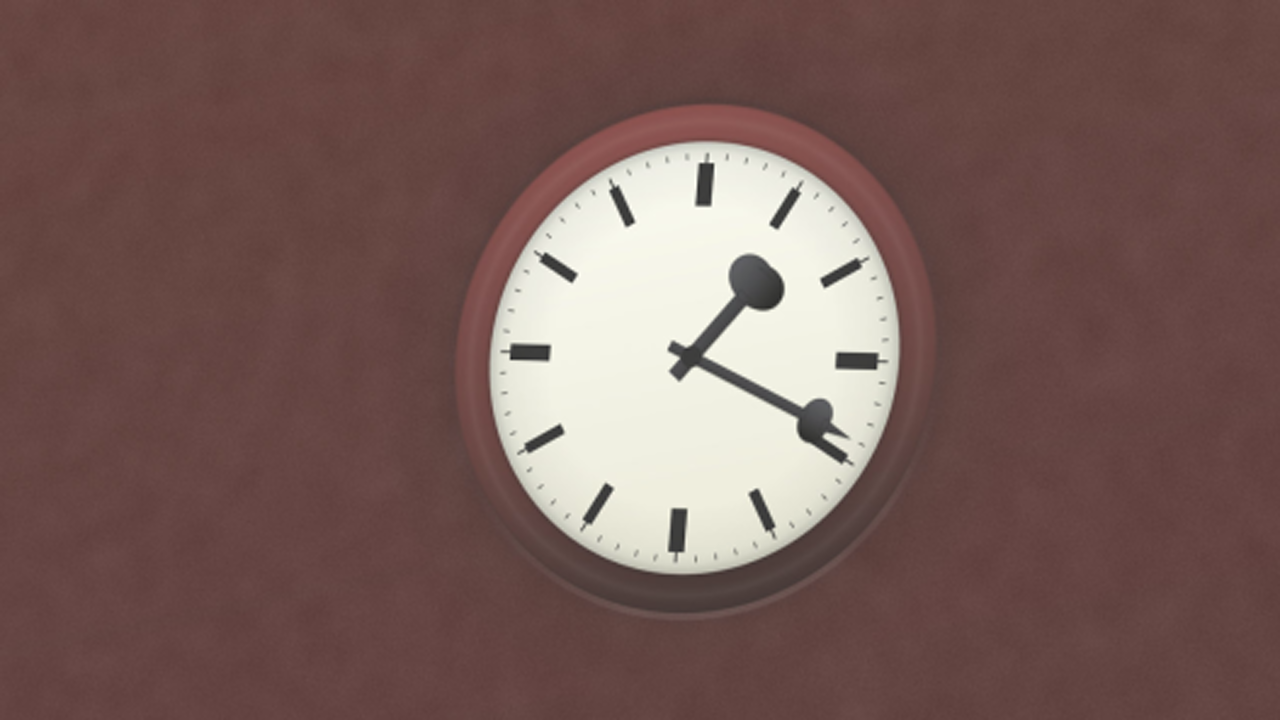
1,19
